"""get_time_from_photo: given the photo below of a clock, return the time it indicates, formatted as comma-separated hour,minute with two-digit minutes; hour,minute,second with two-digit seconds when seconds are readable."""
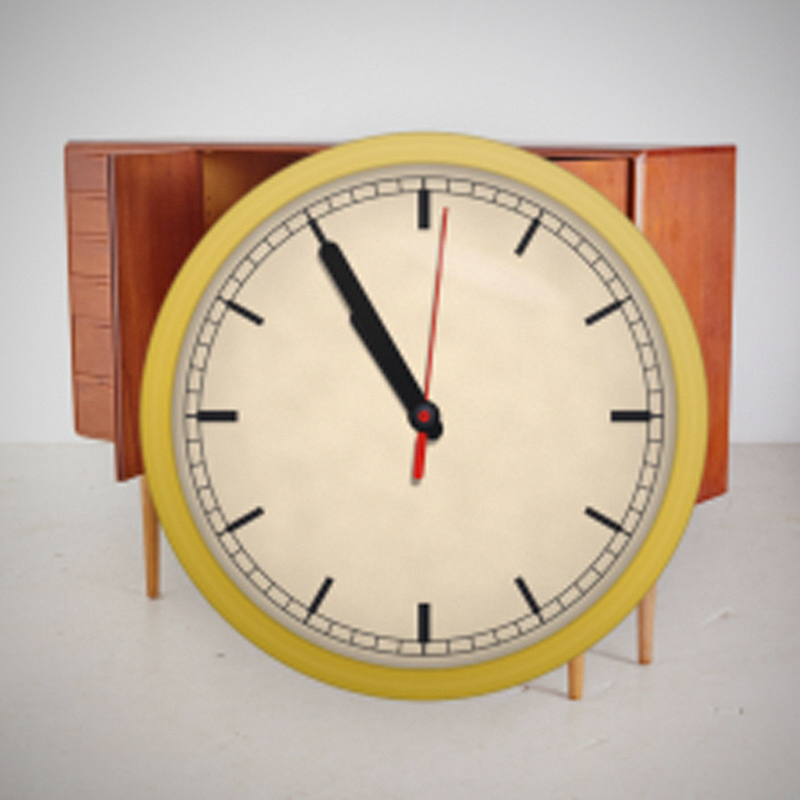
10,55,01
